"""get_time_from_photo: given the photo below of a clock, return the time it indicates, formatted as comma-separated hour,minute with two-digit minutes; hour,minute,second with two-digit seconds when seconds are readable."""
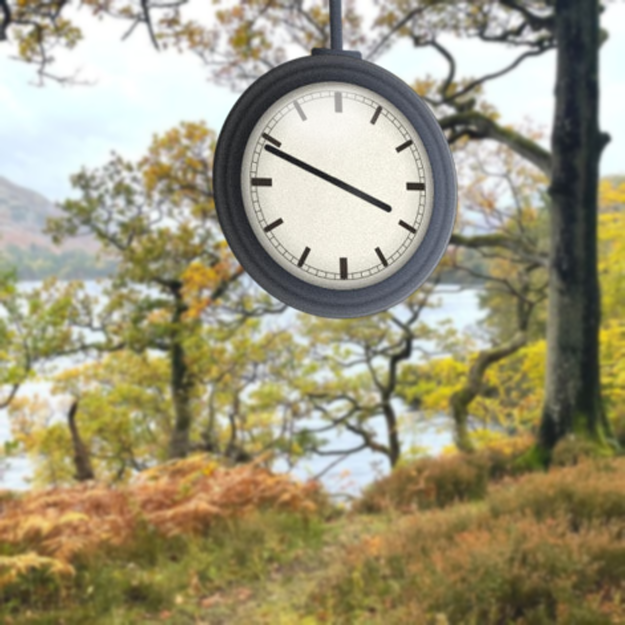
3,49
